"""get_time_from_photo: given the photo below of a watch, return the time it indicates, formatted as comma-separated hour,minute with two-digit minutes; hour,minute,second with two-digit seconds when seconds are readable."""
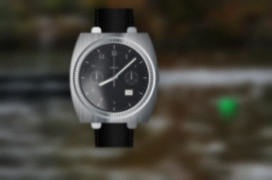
8,08
